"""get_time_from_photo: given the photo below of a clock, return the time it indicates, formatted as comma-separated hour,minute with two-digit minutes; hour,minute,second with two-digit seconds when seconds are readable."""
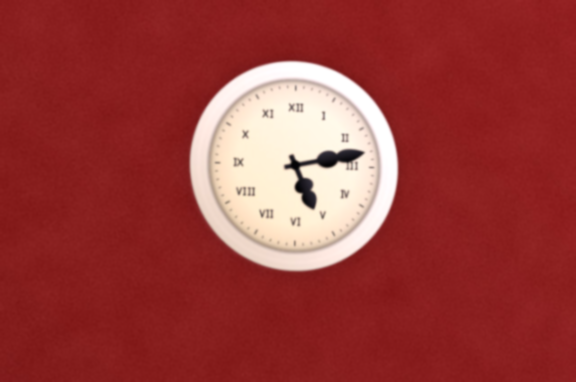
5,13
